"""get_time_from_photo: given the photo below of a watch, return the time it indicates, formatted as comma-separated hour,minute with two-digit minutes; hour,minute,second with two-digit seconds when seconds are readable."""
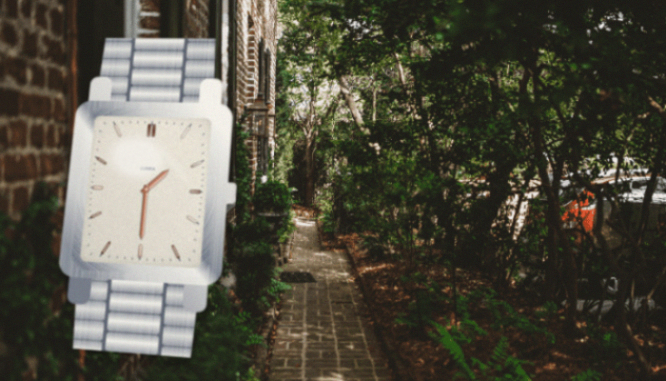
1,30
